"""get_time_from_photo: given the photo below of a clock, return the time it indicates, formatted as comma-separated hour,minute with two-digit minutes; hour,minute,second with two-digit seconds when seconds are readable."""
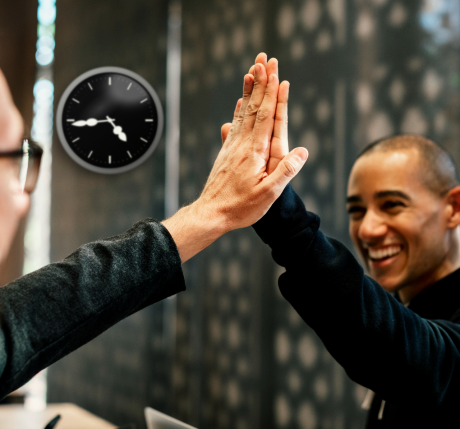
4,44
